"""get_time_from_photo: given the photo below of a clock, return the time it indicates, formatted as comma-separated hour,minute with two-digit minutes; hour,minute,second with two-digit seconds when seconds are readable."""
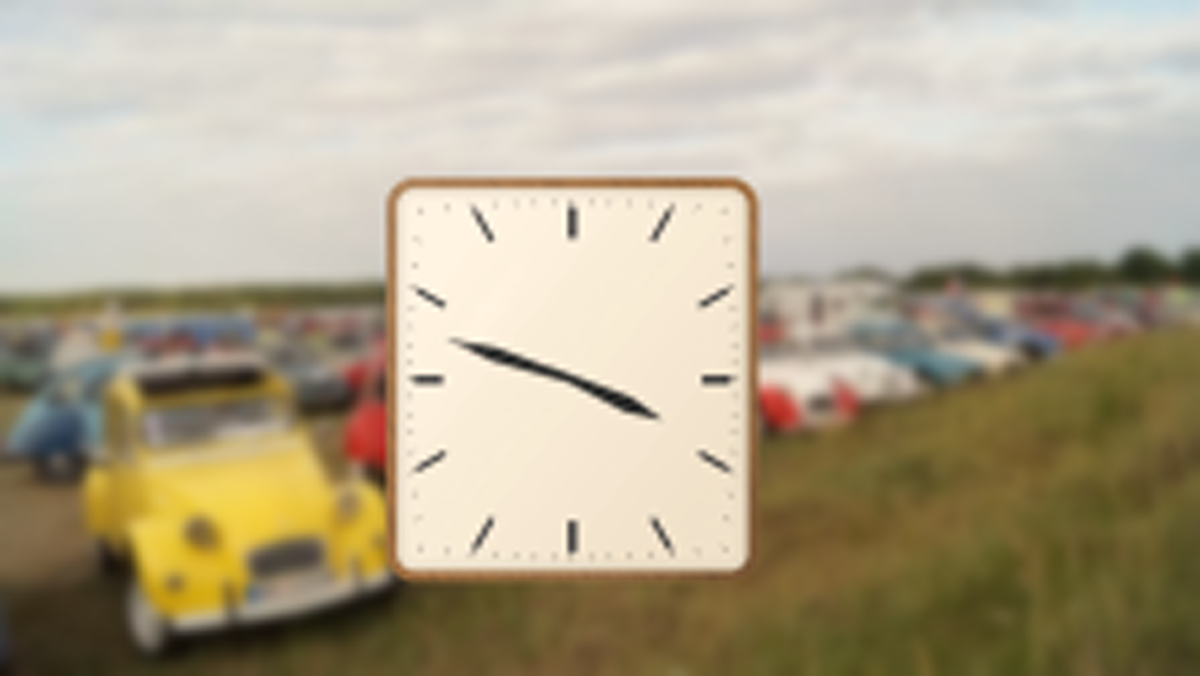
3,48
